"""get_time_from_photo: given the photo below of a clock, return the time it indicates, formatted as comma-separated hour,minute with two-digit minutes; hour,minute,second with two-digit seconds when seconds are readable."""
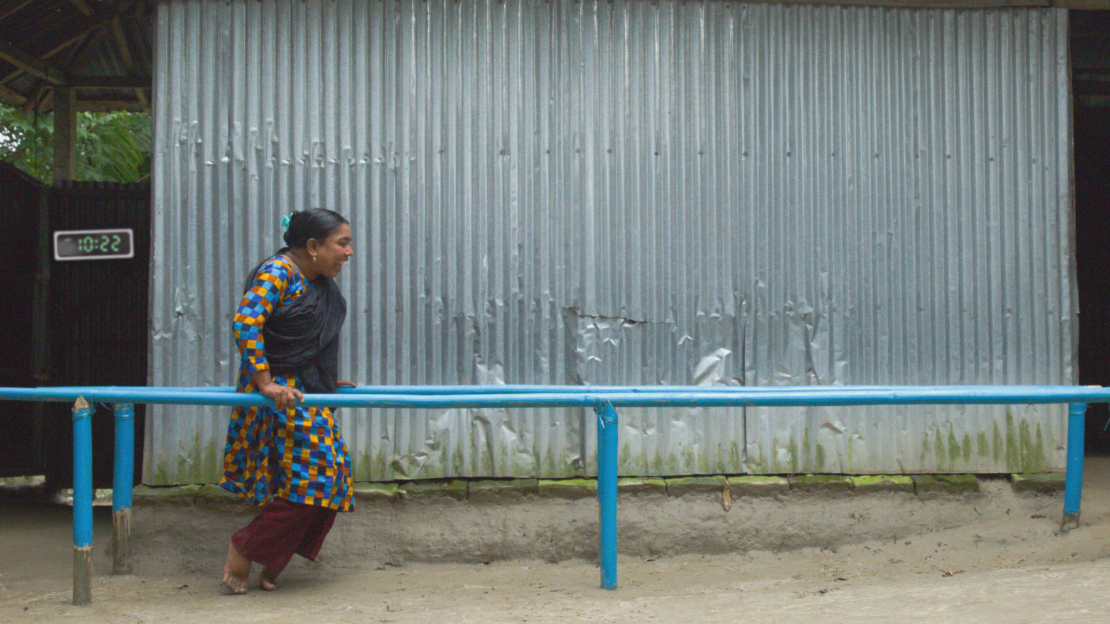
10,22
